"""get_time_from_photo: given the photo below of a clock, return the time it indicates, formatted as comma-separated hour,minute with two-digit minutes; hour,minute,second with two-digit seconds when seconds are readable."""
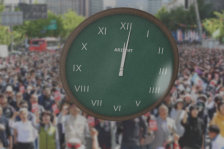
12,01
